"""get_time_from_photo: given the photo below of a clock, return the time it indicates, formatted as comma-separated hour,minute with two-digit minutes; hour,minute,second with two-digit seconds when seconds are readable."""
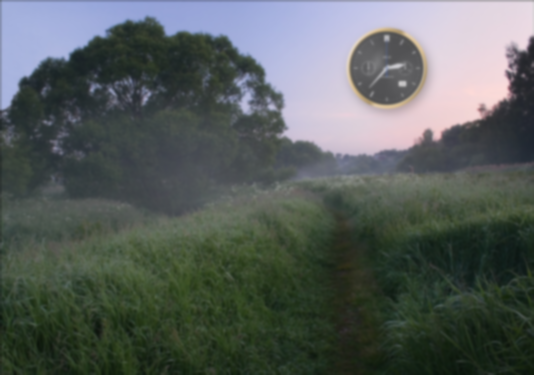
2,37
